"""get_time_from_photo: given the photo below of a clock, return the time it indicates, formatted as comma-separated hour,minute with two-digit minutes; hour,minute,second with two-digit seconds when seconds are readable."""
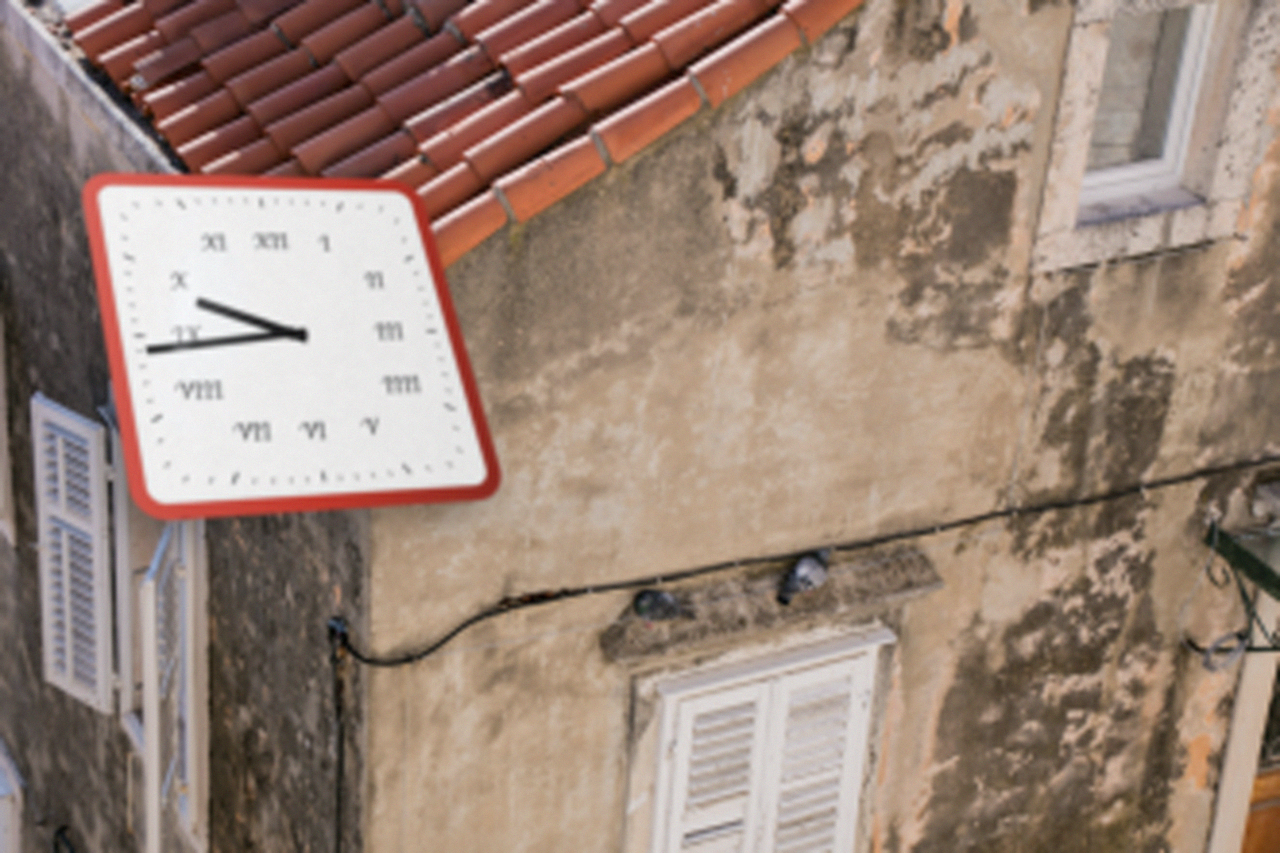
9,44
